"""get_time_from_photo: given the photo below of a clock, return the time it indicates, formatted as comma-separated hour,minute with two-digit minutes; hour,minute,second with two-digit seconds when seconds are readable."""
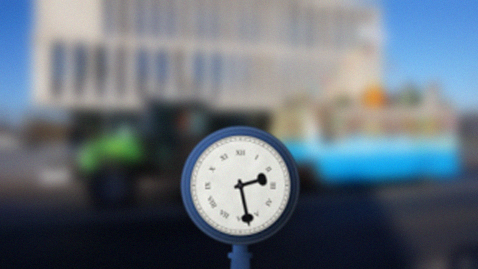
2,28
